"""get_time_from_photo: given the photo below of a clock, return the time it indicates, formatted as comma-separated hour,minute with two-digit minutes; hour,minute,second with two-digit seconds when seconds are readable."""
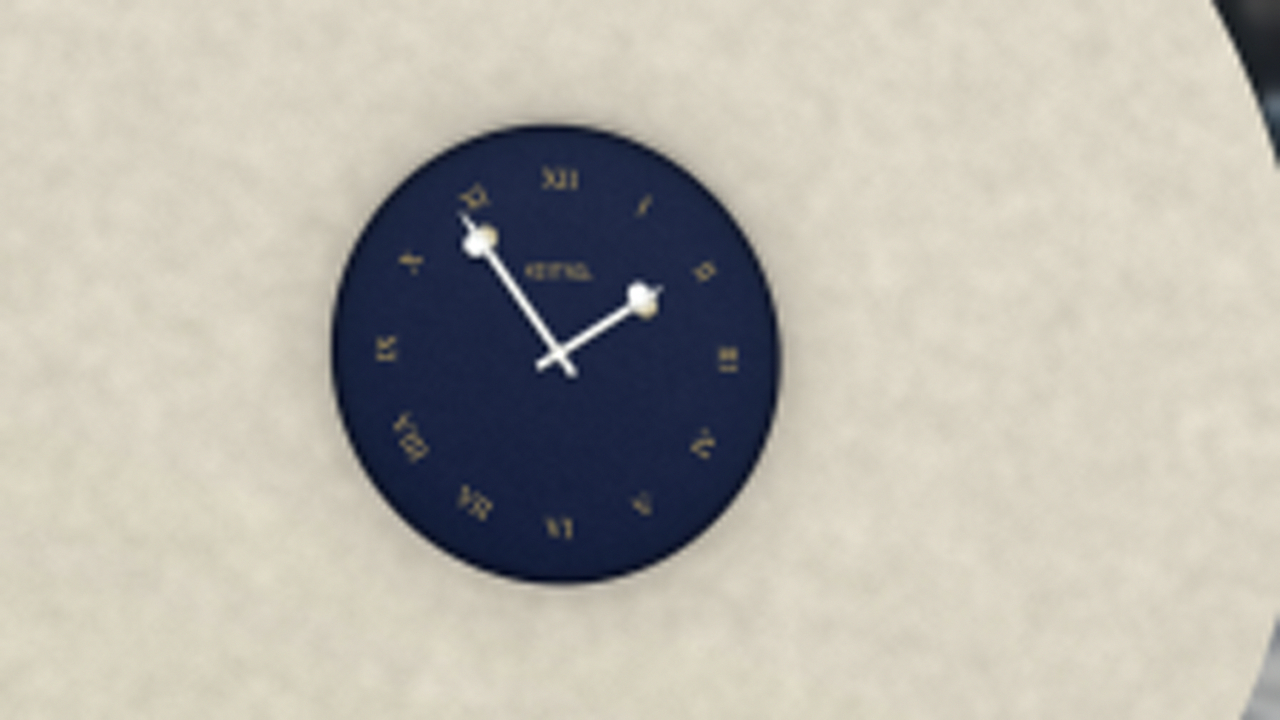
1,54
